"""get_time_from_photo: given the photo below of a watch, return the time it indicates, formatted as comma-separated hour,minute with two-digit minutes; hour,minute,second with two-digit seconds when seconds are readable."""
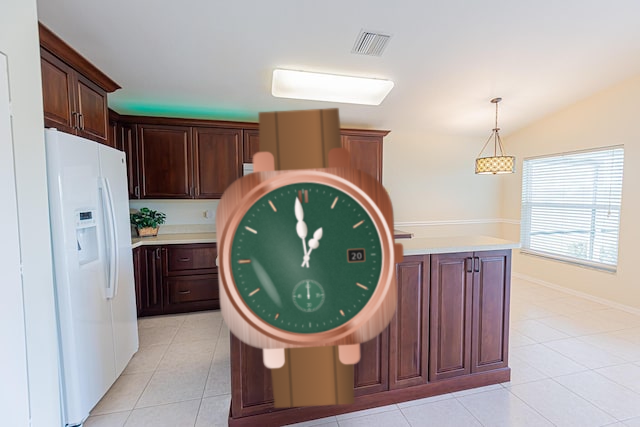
12,59
